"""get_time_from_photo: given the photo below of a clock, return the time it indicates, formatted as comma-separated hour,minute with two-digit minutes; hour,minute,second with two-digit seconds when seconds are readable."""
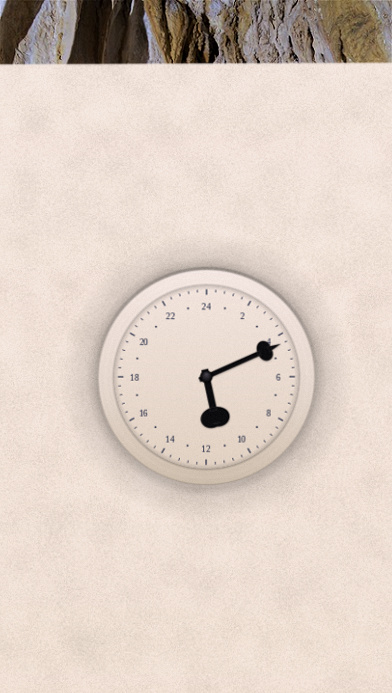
11,11
